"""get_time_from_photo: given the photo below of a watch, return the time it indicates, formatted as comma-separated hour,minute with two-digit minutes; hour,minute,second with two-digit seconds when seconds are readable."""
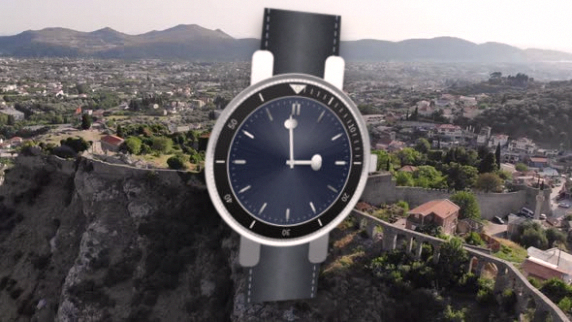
2,59
